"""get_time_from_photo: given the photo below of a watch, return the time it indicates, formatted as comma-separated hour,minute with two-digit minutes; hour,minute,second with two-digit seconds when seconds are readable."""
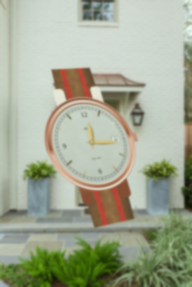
12,16
